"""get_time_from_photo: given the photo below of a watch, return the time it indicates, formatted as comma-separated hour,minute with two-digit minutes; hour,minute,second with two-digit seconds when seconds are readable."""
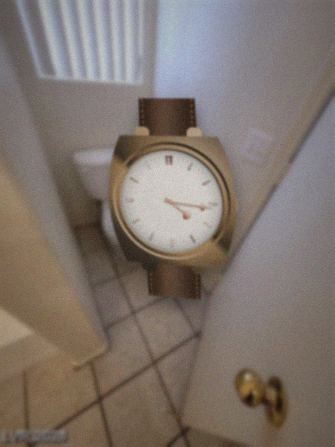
4,16
